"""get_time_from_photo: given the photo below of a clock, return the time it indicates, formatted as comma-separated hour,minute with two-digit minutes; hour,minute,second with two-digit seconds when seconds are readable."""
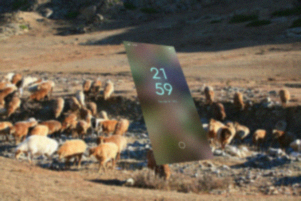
21,59
